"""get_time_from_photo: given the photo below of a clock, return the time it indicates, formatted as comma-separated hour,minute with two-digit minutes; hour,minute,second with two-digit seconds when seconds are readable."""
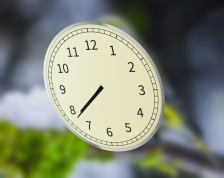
7,38
